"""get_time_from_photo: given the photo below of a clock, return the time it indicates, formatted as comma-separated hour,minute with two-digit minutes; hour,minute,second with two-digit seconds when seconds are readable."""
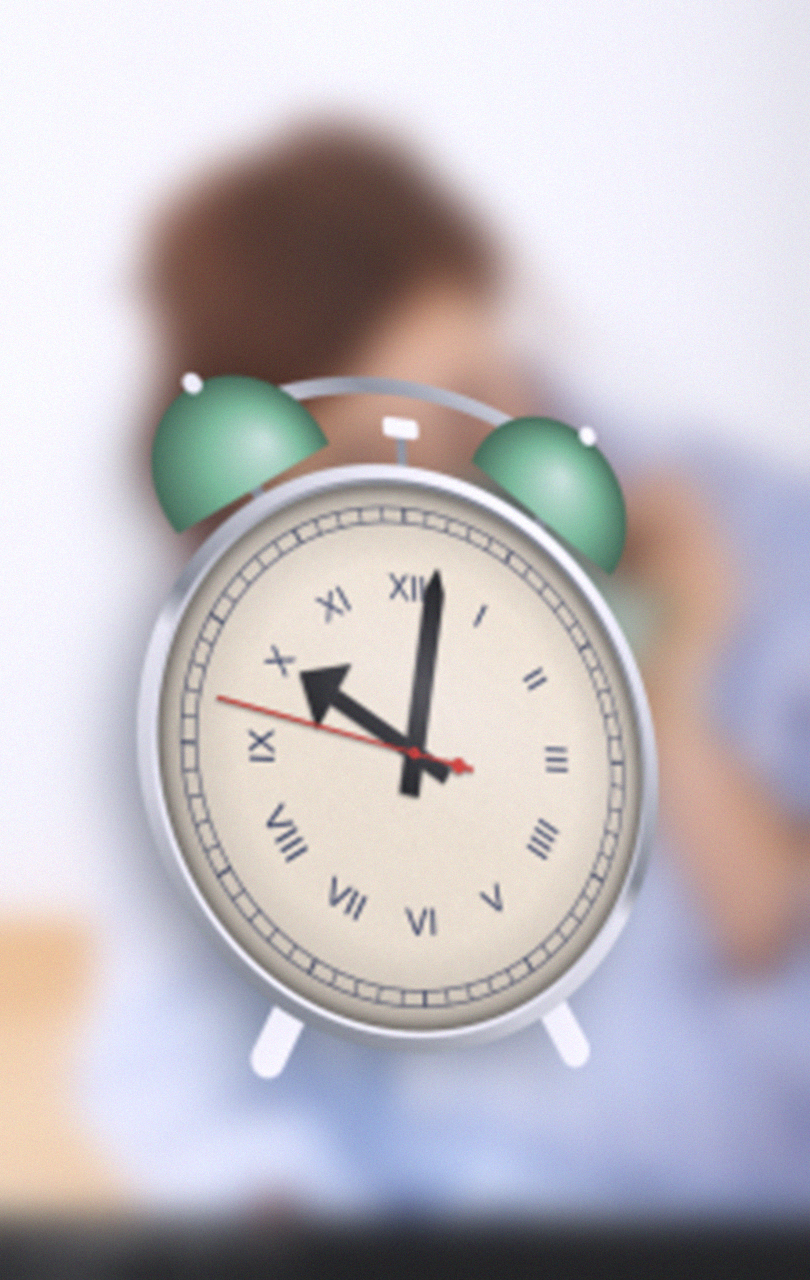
10,01,47
